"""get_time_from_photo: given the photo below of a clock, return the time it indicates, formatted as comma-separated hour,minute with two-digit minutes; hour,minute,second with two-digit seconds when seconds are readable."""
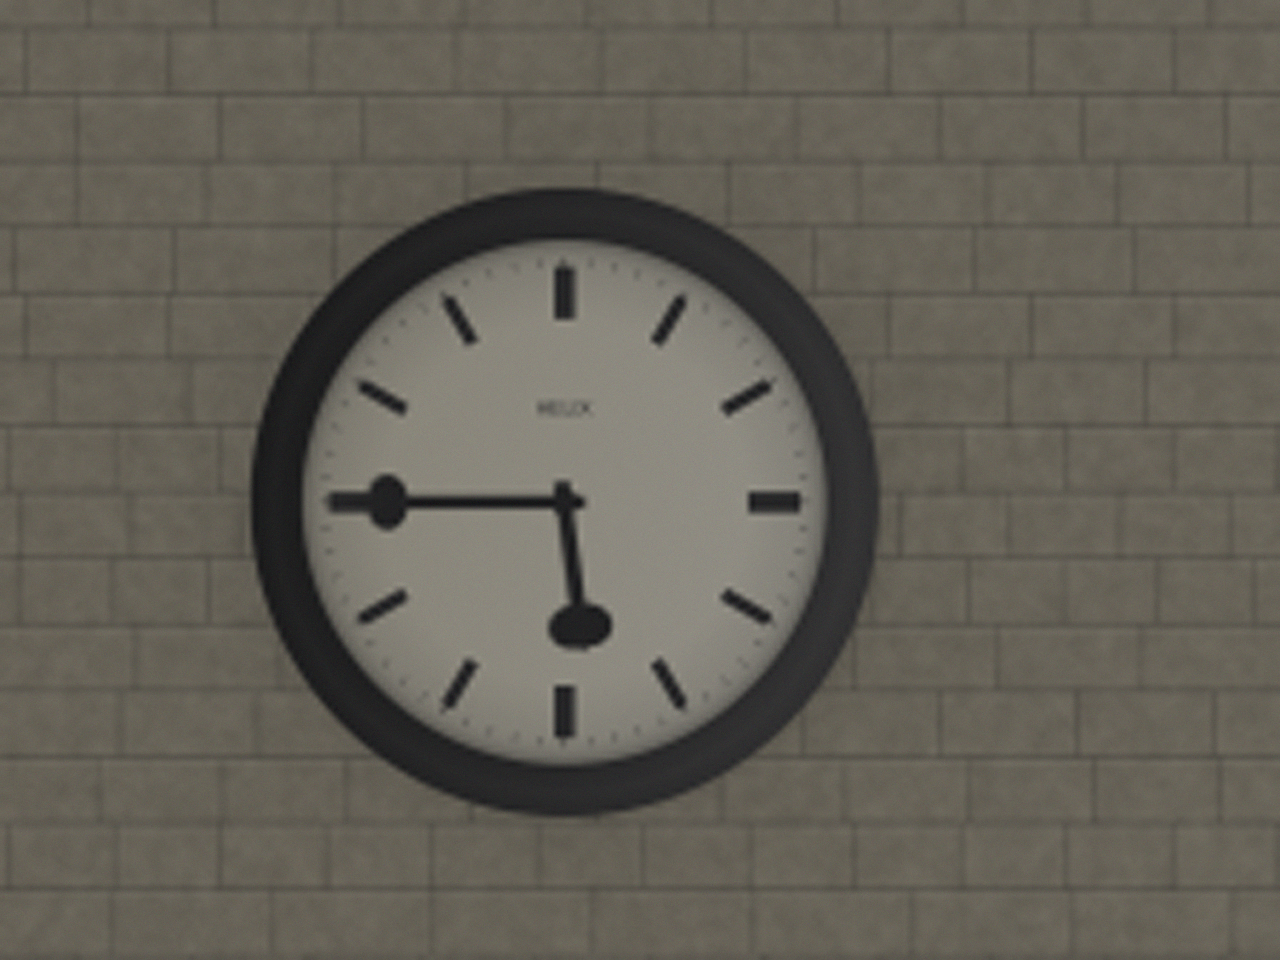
5,45
